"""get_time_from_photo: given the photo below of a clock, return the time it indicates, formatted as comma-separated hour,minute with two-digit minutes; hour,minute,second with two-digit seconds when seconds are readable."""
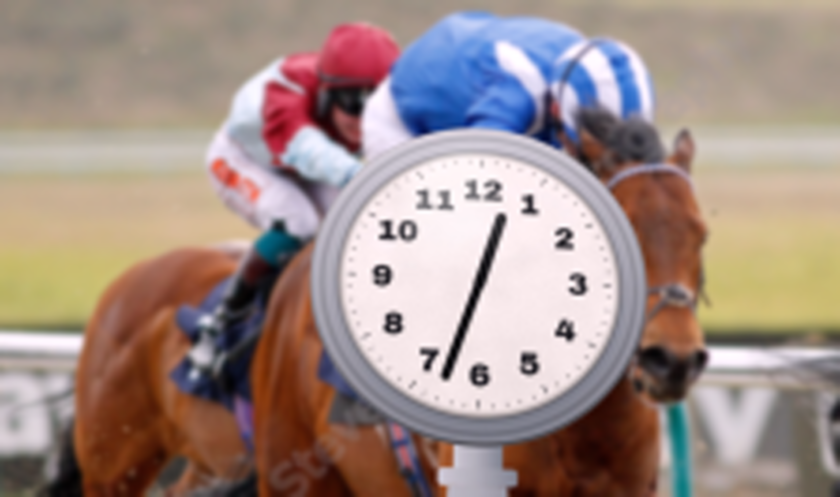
12,33
